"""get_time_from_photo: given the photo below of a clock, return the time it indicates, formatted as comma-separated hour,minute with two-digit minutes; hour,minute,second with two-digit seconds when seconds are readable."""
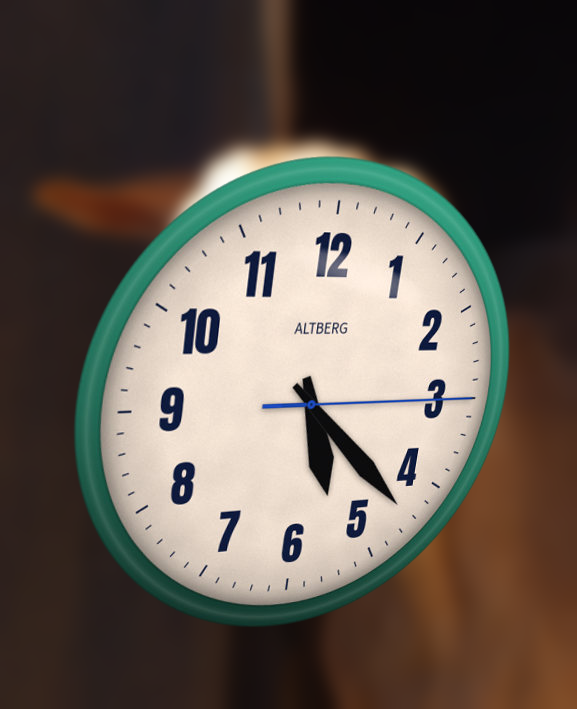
5,22,15
